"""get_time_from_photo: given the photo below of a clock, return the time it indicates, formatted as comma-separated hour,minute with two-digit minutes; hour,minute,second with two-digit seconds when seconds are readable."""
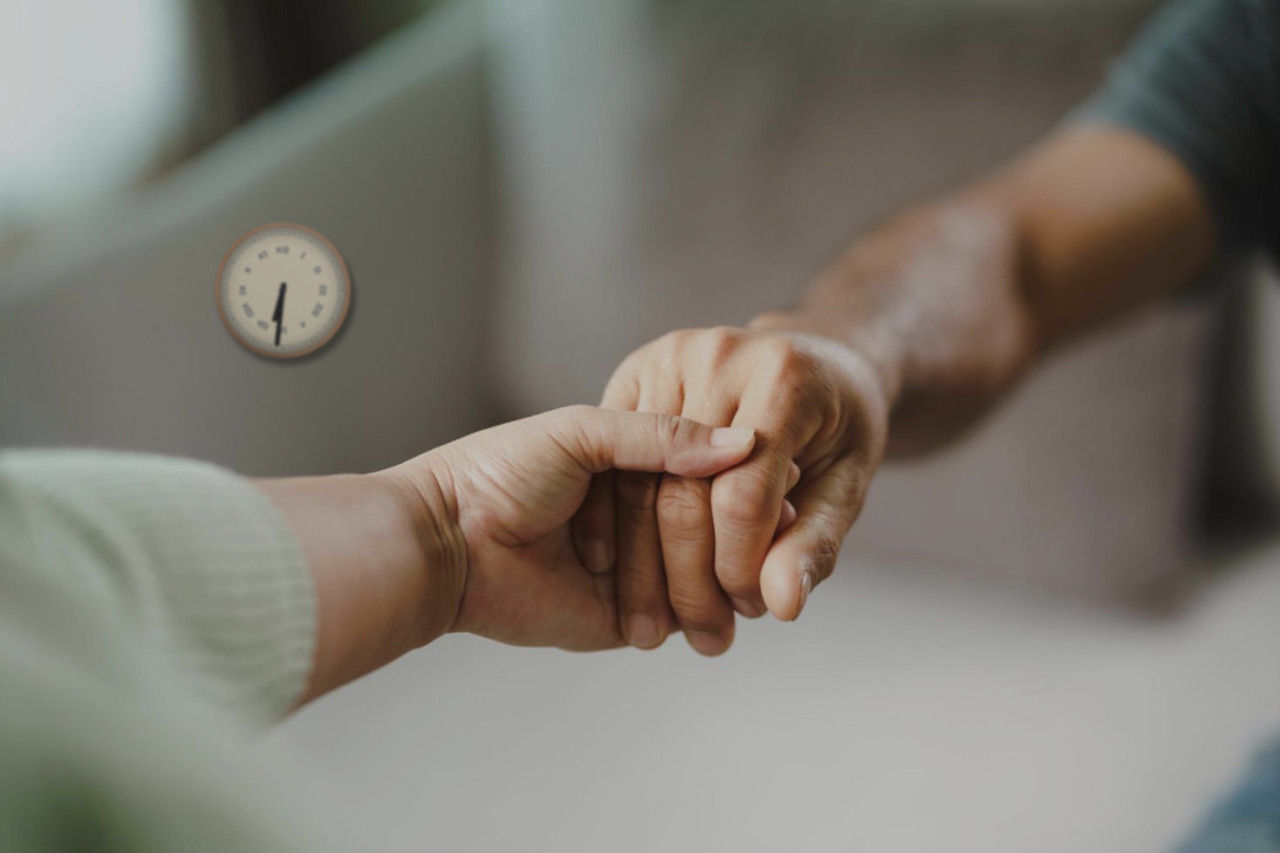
6,31
